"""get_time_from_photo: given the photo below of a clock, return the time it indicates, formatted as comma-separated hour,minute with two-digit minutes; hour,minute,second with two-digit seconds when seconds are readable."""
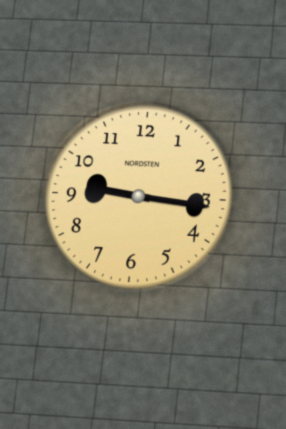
9,16
